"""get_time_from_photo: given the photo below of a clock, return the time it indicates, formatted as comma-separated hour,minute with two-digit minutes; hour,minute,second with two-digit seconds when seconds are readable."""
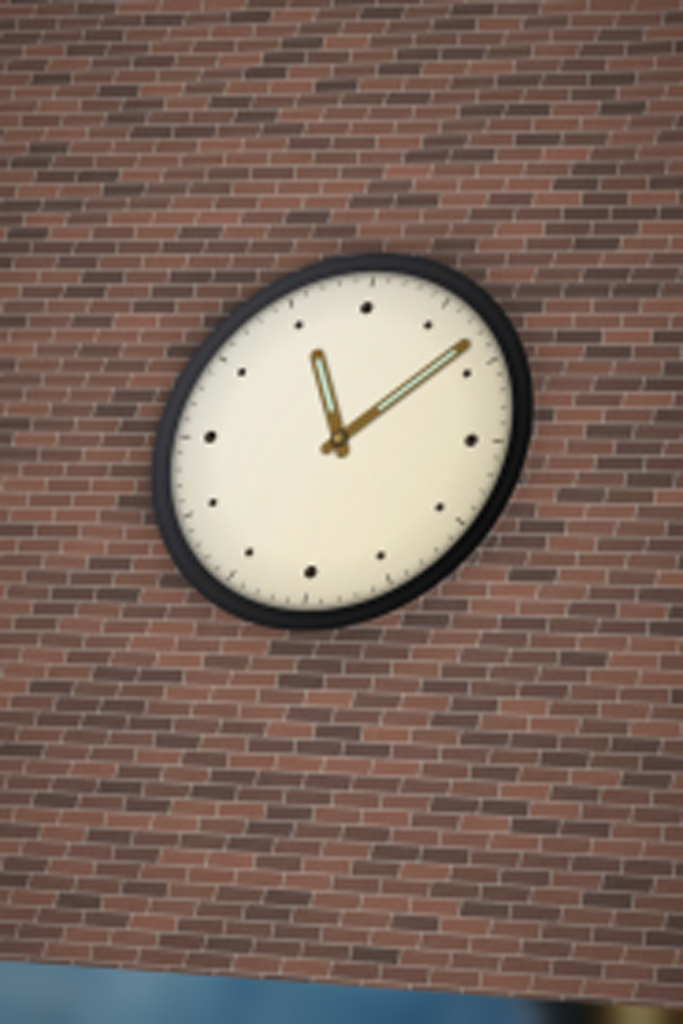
11,08
